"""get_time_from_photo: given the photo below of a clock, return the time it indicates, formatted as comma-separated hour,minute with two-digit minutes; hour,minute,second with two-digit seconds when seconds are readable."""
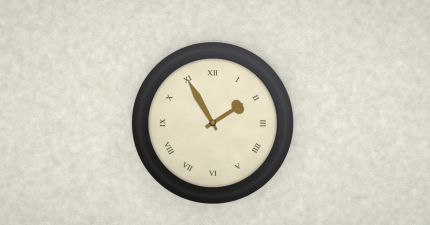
1,55
